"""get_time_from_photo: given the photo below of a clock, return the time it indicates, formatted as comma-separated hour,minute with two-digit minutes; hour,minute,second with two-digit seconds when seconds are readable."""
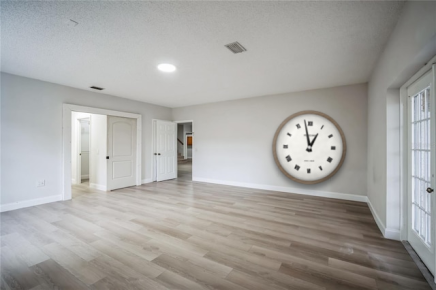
12,58
